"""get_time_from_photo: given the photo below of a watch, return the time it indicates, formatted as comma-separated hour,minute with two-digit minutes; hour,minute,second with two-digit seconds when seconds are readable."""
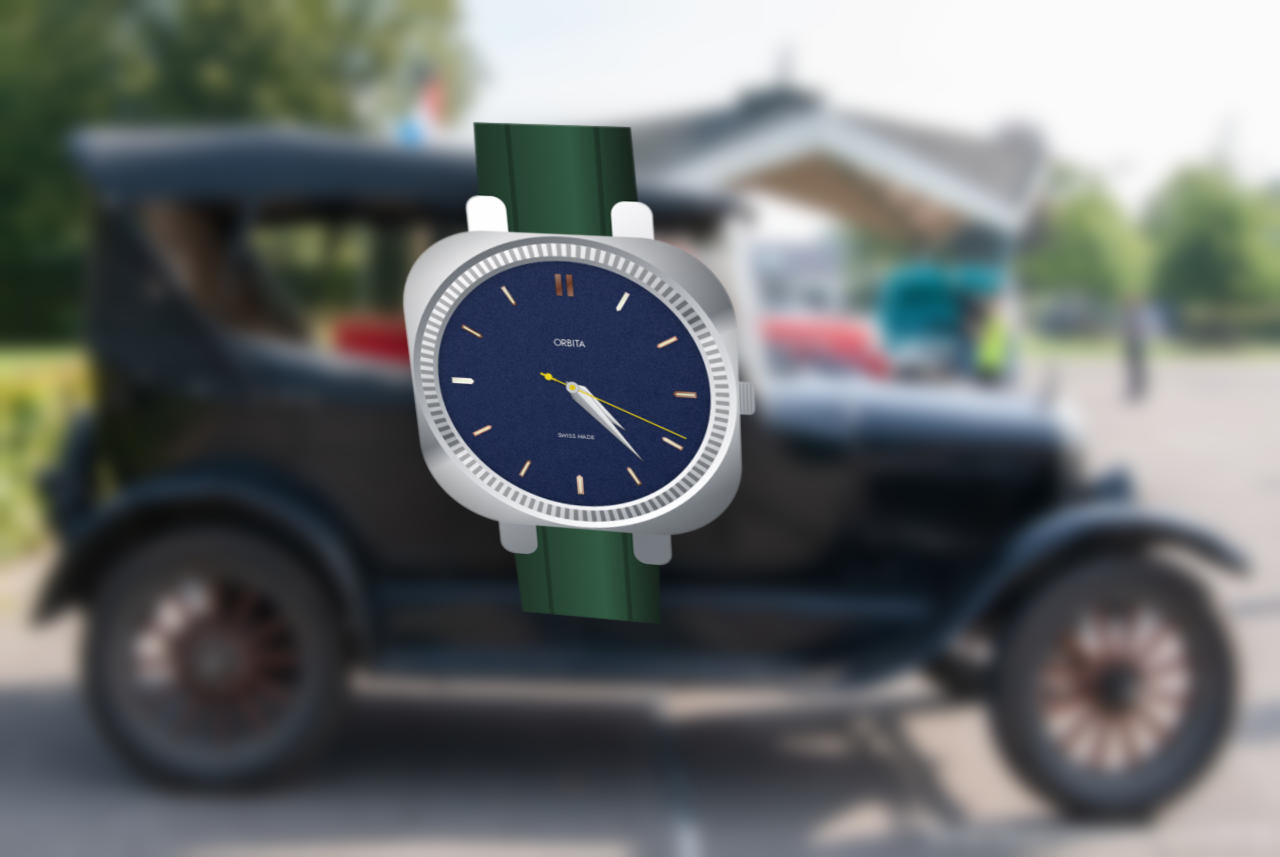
4,23,19
